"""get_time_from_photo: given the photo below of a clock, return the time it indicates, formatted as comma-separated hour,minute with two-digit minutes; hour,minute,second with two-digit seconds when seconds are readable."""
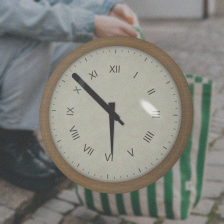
5,51,52
